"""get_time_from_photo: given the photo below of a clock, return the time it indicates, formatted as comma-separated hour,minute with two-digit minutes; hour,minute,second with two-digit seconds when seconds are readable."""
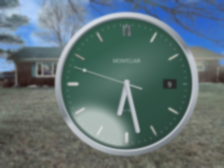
6,27,48
